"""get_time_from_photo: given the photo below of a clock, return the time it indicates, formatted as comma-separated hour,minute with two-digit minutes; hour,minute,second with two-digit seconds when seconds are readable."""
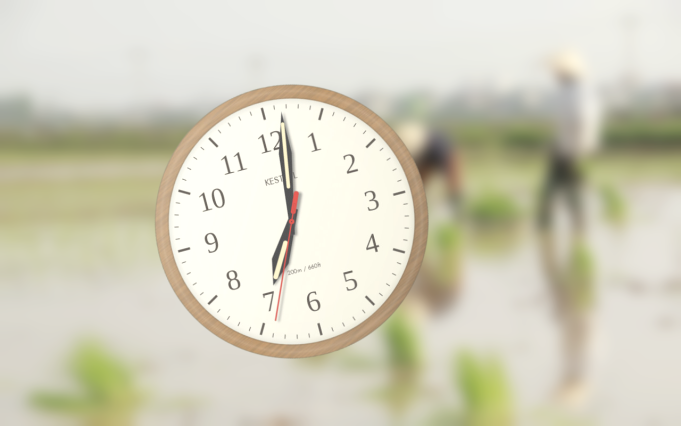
7,01,34
